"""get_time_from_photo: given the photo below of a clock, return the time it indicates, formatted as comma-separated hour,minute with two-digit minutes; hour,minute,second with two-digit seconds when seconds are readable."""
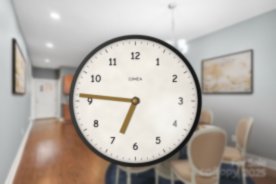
6,46
